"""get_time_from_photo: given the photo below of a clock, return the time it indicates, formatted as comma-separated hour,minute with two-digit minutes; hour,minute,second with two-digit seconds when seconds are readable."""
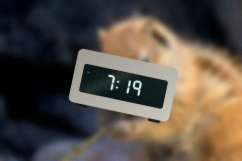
7,19
